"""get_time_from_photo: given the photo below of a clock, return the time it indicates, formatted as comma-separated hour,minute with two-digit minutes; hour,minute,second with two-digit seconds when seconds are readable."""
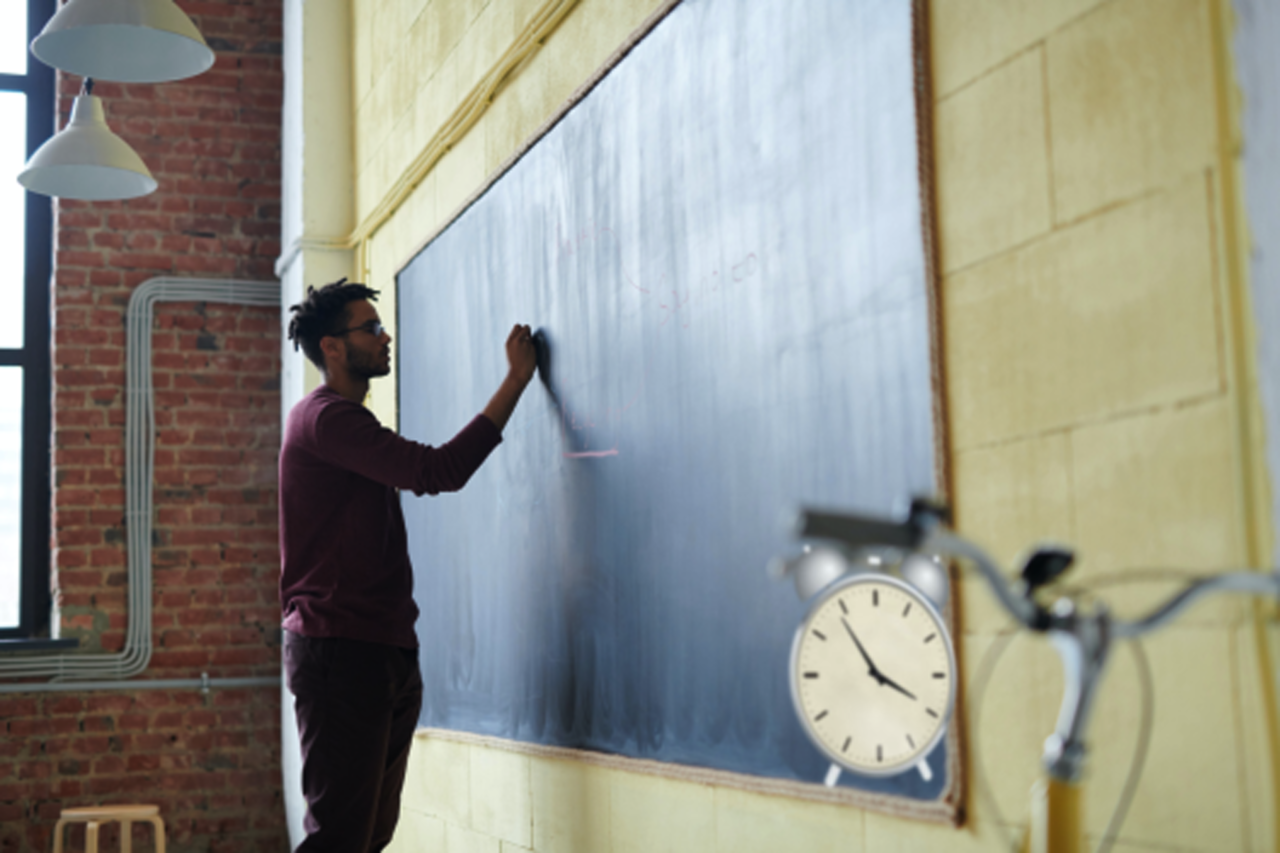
3,54
